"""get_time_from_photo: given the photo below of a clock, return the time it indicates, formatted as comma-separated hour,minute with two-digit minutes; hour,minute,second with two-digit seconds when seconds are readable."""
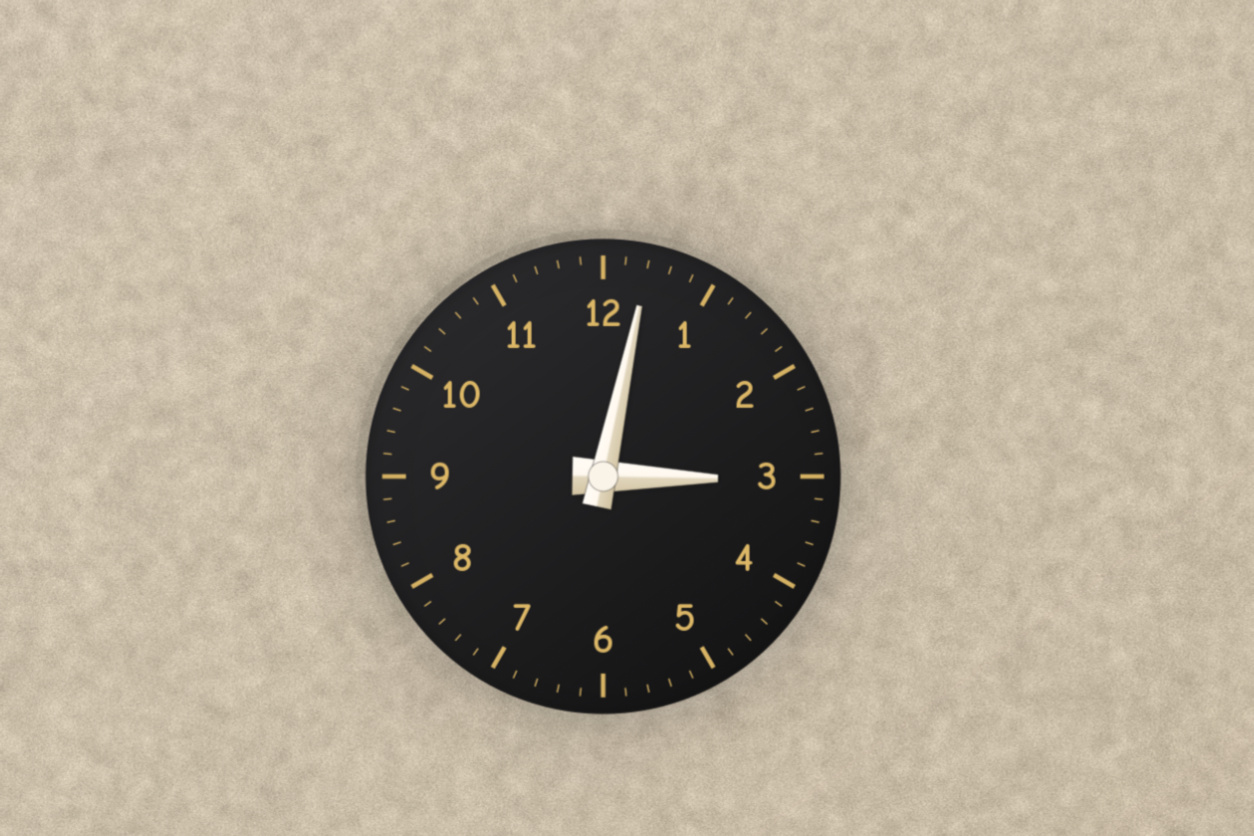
3,02
